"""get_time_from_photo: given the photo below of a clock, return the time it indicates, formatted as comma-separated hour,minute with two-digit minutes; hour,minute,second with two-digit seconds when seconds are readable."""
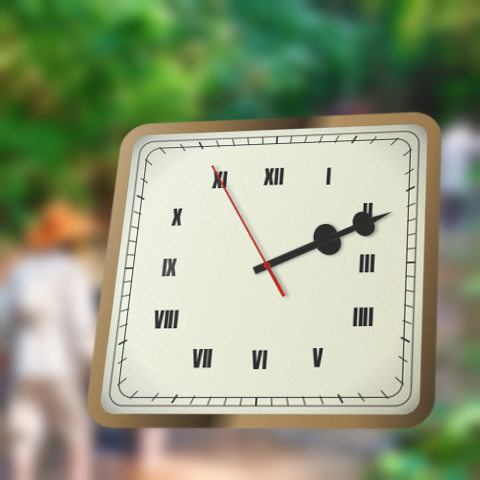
2,10,55
